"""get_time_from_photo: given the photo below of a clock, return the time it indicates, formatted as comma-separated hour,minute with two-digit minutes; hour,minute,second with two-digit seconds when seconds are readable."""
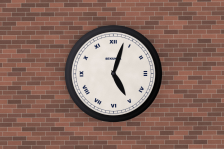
5,03
